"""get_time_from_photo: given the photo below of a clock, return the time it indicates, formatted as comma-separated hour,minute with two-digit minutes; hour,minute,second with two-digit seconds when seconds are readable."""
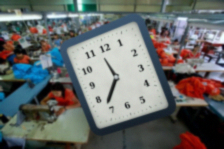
11,37
